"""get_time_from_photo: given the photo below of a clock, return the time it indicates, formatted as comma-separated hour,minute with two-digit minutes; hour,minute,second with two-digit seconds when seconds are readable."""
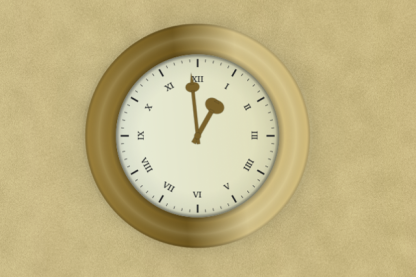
12,59
